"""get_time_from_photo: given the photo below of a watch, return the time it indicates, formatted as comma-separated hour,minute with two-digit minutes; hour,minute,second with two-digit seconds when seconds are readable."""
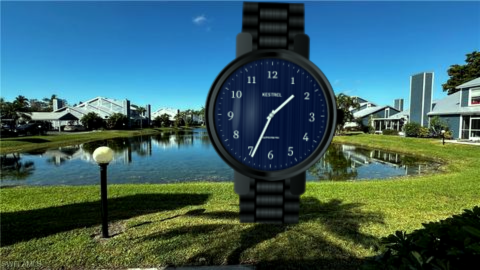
1,34
